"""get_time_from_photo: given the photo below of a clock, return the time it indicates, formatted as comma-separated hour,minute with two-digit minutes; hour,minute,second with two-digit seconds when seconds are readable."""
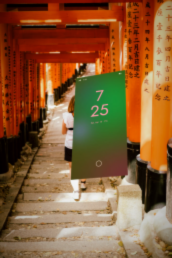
7,25
